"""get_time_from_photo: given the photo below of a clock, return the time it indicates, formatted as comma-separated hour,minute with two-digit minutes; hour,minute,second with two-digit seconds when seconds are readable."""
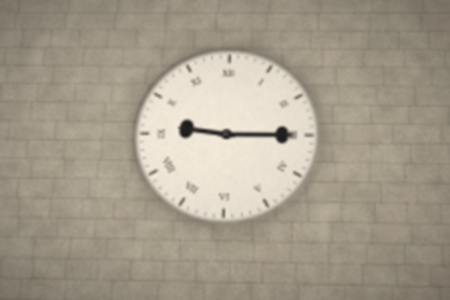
9,15
